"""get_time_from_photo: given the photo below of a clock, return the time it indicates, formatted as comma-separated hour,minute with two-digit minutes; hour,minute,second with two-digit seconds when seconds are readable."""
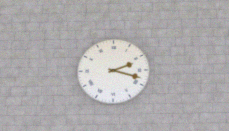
2,18
